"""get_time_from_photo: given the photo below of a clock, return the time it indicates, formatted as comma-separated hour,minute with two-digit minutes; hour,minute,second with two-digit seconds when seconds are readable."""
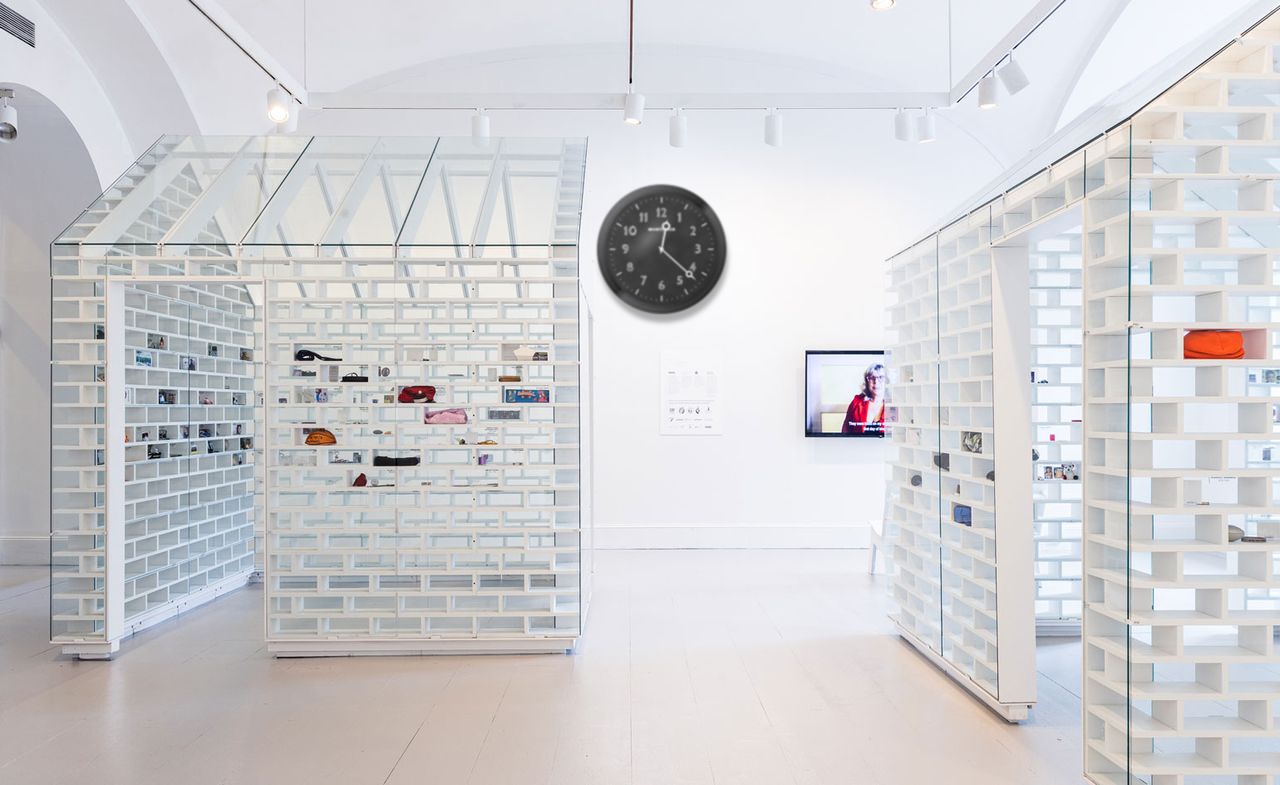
12,22
